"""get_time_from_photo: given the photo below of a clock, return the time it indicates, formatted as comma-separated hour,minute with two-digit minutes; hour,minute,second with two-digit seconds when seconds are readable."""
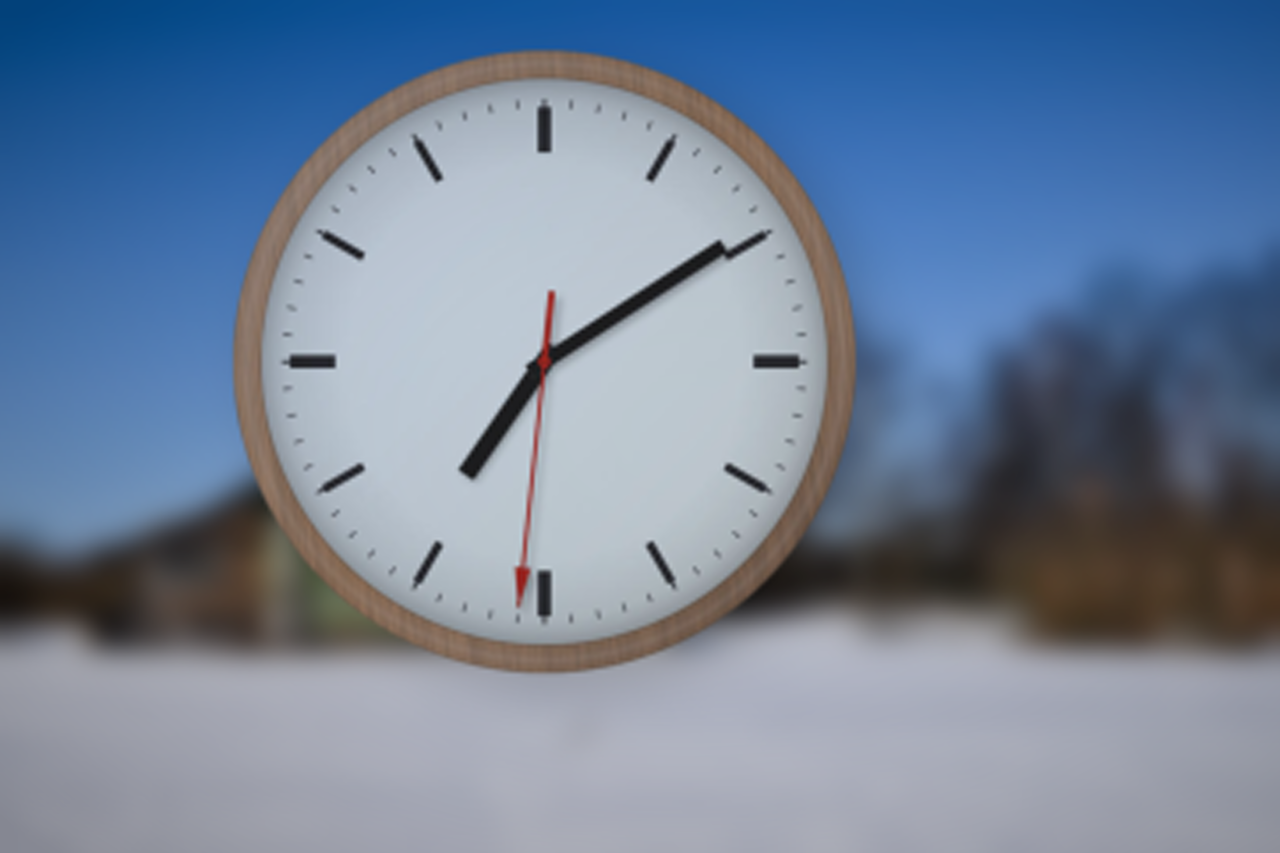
7,09,31
